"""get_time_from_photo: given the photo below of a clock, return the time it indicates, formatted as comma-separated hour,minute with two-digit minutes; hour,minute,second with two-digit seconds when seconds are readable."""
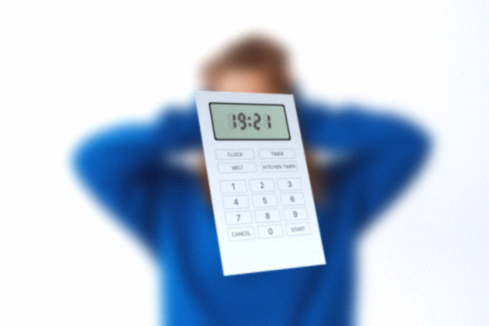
19,21
